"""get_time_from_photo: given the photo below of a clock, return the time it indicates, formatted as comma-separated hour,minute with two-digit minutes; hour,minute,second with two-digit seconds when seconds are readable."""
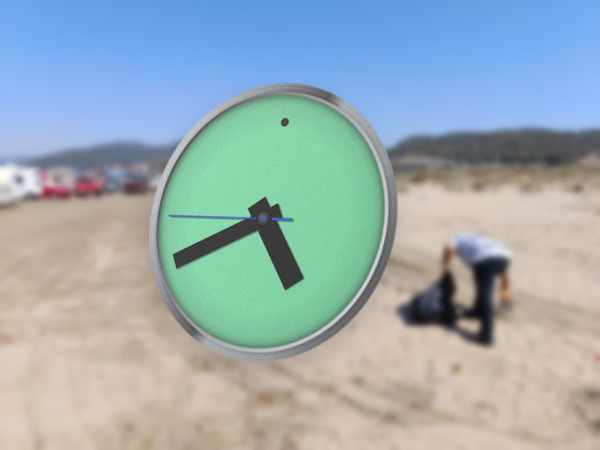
4,39,44
